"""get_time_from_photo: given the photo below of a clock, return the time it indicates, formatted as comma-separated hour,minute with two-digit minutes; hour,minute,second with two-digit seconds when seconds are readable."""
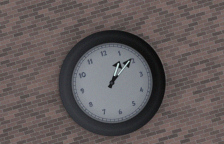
1,09
